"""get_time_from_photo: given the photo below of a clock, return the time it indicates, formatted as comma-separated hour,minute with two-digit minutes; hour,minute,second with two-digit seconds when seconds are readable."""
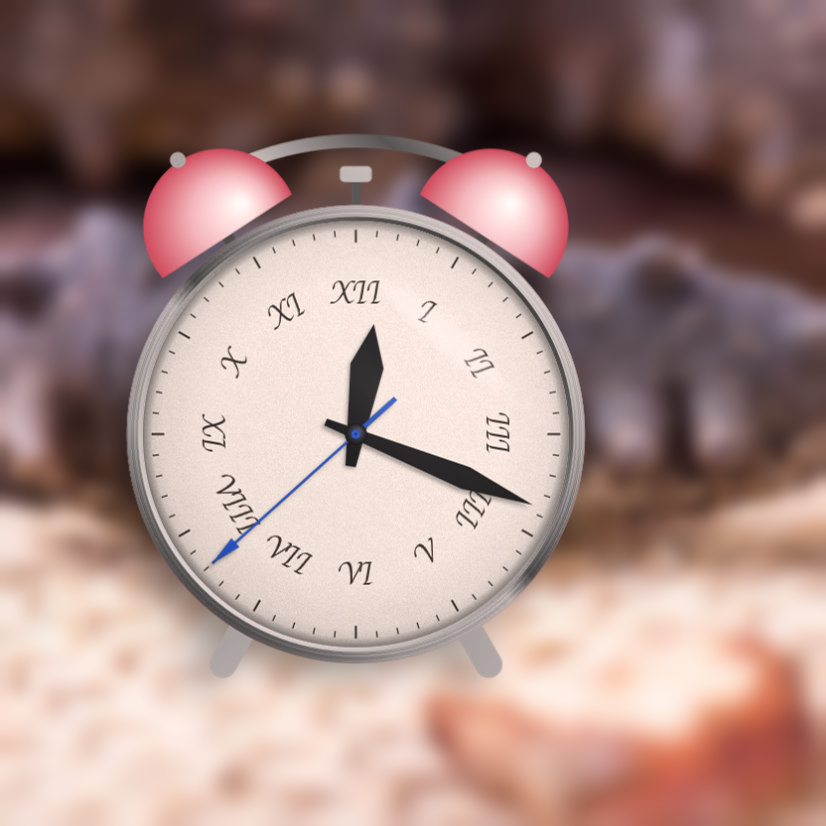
12,18,38
